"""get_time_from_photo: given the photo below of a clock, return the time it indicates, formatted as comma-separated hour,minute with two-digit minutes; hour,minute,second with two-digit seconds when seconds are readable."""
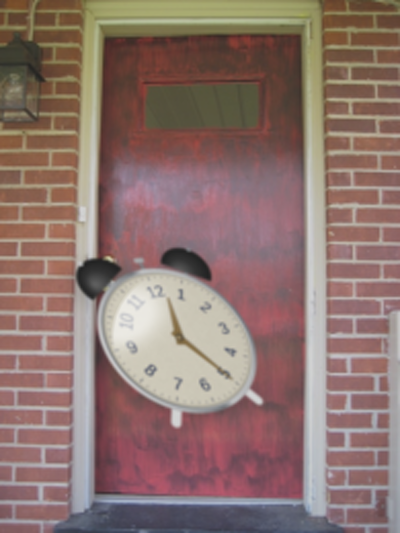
12,25
